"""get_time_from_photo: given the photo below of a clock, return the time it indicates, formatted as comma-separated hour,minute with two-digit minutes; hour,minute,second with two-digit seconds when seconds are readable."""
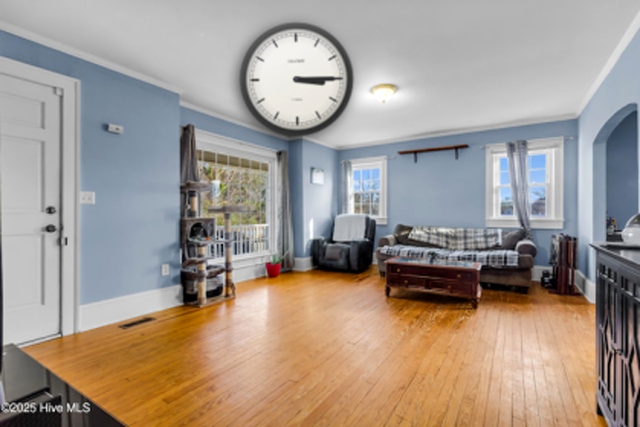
3,15
